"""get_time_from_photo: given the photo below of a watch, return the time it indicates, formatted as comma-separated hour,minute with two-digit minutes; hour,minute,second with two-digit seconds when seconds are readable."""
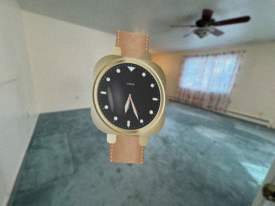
6,26
